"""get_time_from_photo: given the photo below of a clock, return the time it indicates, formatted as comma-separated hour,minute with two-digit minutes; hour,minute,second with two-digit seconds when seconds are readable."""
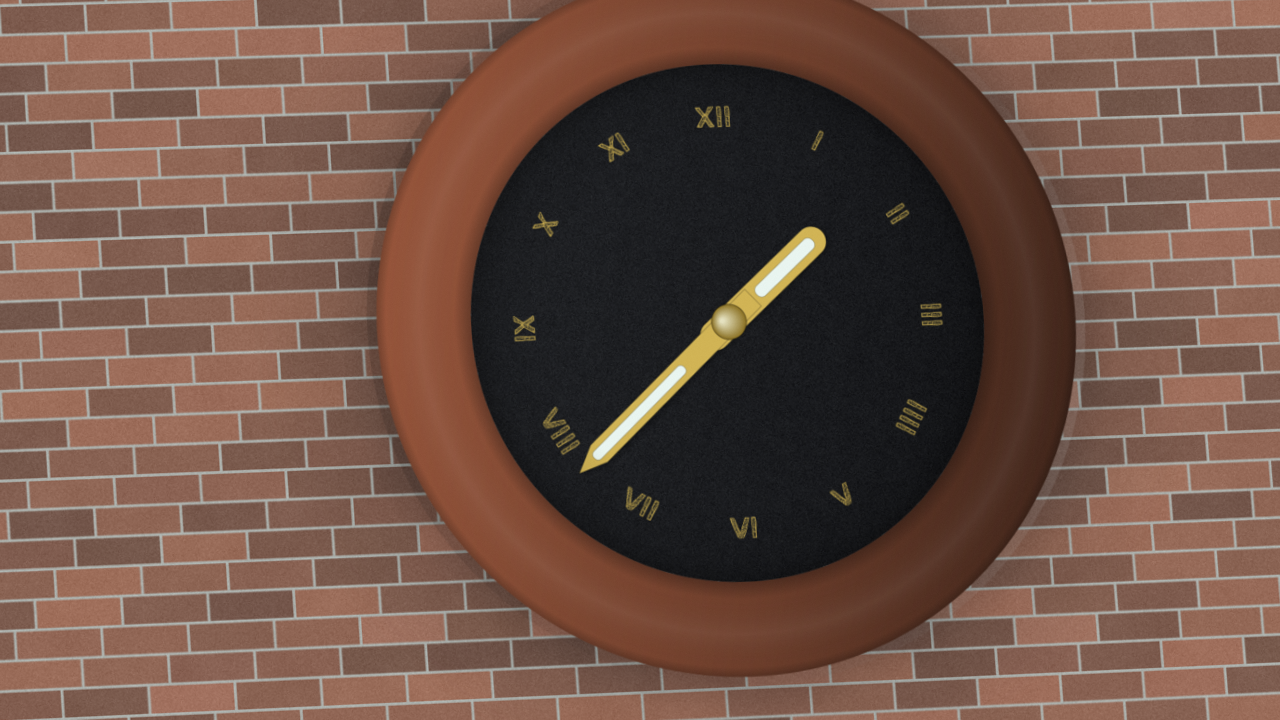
1,38
